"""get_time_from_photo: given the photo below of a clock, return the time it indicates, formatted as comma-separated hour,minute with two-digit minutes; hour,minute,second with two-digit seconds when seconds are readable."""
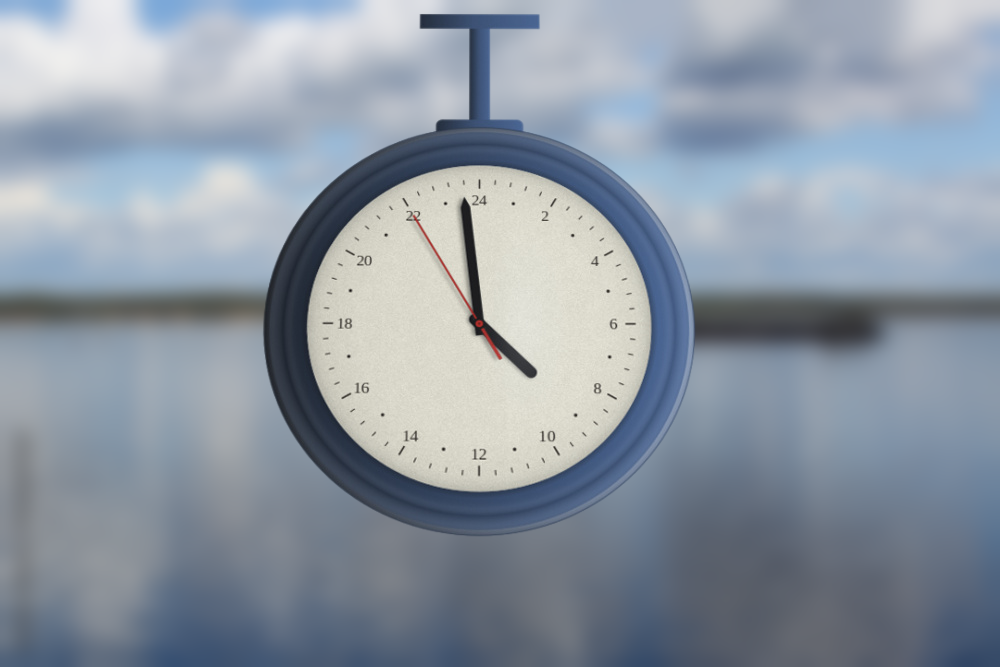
8,58,55
